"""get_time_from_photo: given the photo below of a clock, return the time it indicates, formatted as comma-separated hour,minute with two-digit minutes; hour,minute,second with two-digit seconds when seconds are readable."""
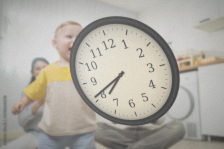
7,41
